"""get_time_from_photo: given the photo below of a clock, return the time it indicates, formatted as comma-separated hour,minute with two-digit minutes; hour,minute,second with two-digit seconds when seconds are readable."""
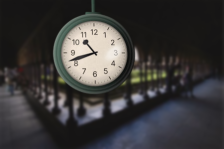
10,42
